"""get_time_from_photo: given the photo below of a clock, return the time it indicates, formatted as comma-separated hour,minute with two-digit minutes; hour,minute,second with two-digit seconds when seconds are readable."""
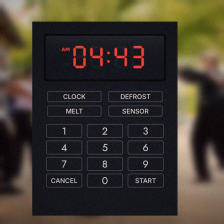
4,43
